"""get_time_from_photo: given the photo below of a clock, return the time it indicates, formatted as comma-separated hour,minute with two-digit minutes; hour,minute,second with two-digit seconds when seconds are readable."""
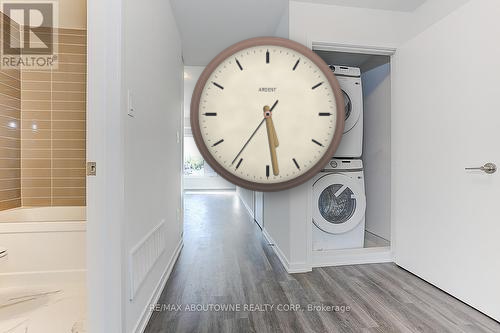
5,28,36
